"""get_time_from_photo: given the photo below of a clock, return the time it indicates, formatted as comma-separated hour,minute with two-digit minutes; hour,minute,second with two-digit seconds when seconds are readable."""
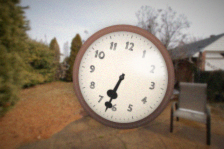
6,32
